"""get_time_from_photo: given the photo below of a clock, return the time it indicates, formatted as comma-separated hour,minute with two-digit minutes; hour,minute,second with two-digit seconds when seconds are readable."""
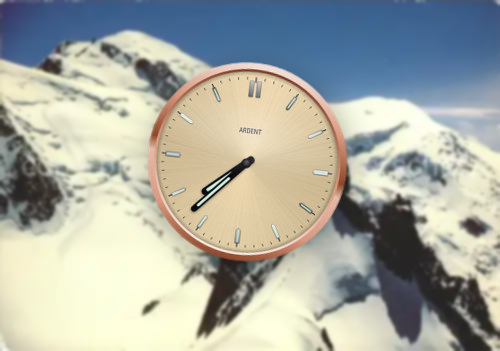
7,37
